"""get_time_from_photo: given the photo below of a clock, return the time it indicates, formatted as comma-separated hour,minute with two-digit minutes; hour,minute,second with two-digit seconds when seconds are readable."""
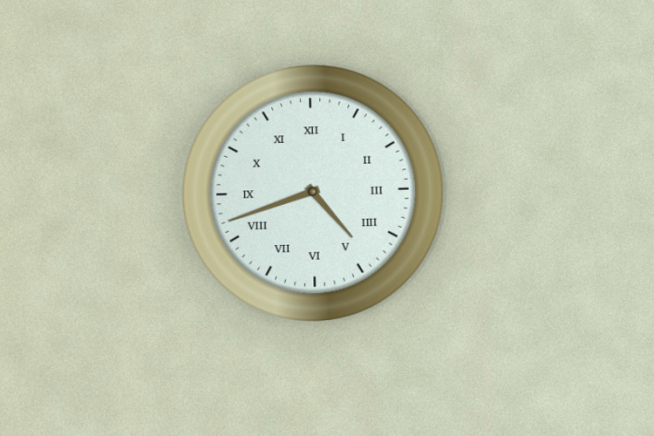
4,42
